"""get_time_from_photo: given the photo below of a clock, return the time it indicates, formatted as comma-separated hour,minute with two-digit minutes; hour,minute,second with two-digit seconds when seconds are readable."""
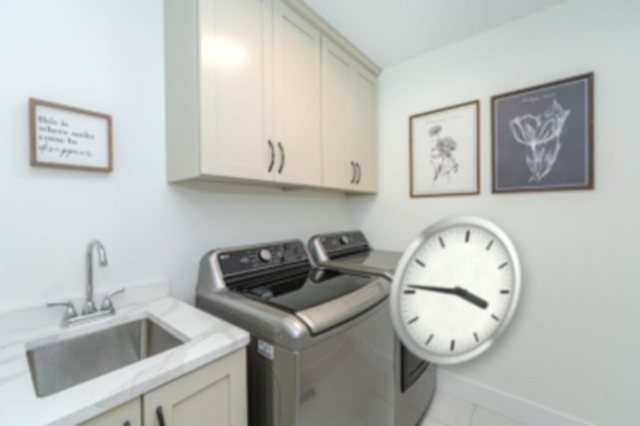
3,46
